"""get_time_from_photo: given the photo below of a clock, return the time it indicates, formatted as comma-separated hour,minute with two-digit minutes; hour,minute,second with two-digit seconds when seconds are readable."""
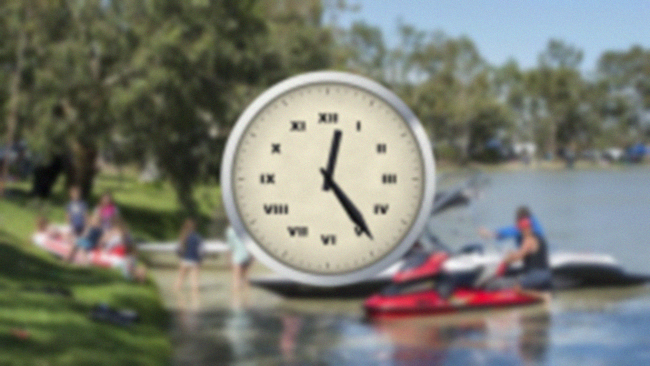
12,24
